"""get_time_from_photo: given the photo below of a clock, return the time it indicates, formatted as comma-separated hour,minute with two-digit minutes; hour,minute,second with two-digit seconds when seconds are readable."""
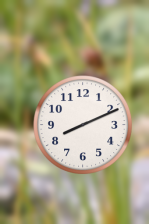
8,11
